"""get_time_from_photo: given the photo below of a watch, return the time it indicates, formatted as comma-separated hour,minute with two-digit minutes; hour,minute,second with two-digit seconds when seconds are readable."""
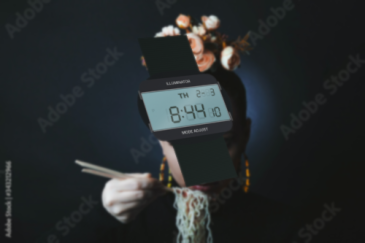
8,44,10
